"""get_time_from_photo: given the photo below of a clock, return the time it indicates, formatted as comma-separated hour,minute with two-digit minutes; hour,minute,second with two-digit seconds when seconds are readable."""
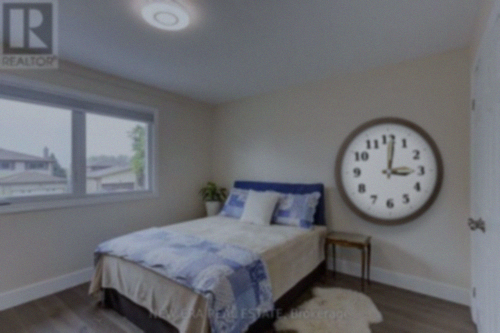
3,01
